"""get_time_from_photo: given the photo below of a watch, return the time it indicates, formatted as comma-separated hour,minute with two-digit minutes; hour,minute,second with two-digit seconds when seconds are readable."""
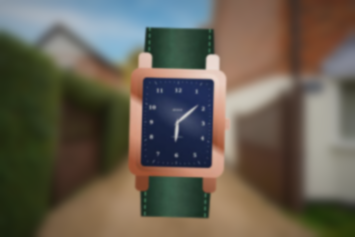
6,08
